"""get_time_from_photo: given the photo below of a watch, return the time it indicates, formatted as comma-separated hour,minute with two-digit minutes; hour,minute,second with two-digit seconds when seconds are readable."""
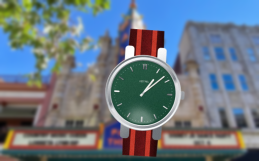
1,08
